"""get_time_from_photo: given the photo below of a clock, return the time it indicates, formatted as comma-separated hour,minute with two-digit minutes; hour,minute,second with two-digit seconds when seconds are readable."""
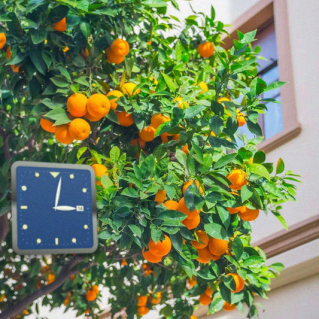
3,02
